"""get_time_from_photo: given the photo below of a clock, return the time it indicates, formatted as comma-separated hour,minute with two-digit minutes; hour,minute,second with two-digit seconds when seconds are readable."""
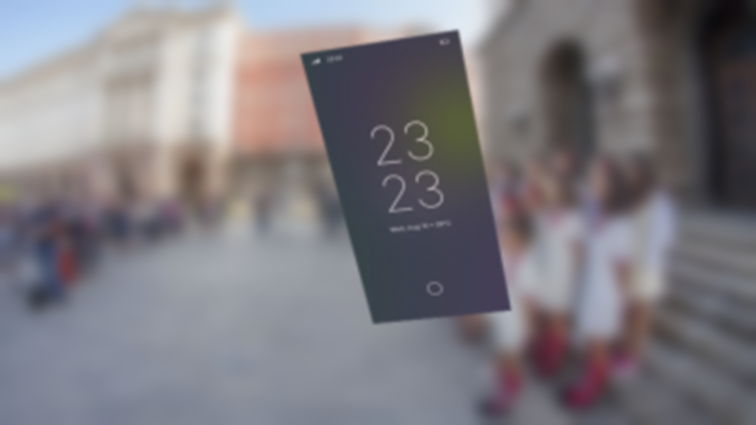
23,23
